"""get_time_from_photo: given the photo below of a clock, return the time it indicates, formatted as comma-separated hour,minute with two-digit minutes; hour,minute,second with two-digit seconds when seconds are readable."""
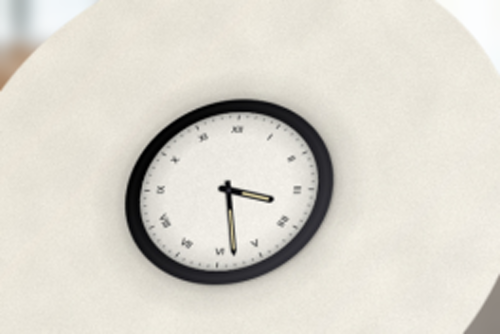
3,28
